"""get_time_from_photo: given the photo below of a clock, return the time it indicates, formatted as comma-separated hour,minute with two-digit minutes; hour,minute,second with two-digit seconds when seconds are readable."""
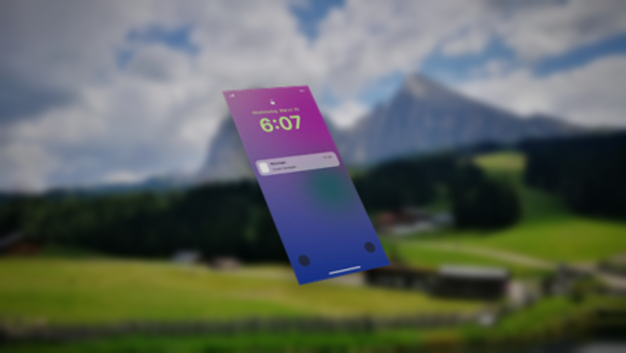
6,07
